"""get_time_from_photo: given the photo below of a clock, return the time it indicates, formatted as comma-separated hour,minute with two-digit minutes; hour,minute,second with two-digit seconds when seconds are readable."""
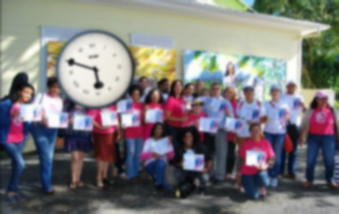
5,49
